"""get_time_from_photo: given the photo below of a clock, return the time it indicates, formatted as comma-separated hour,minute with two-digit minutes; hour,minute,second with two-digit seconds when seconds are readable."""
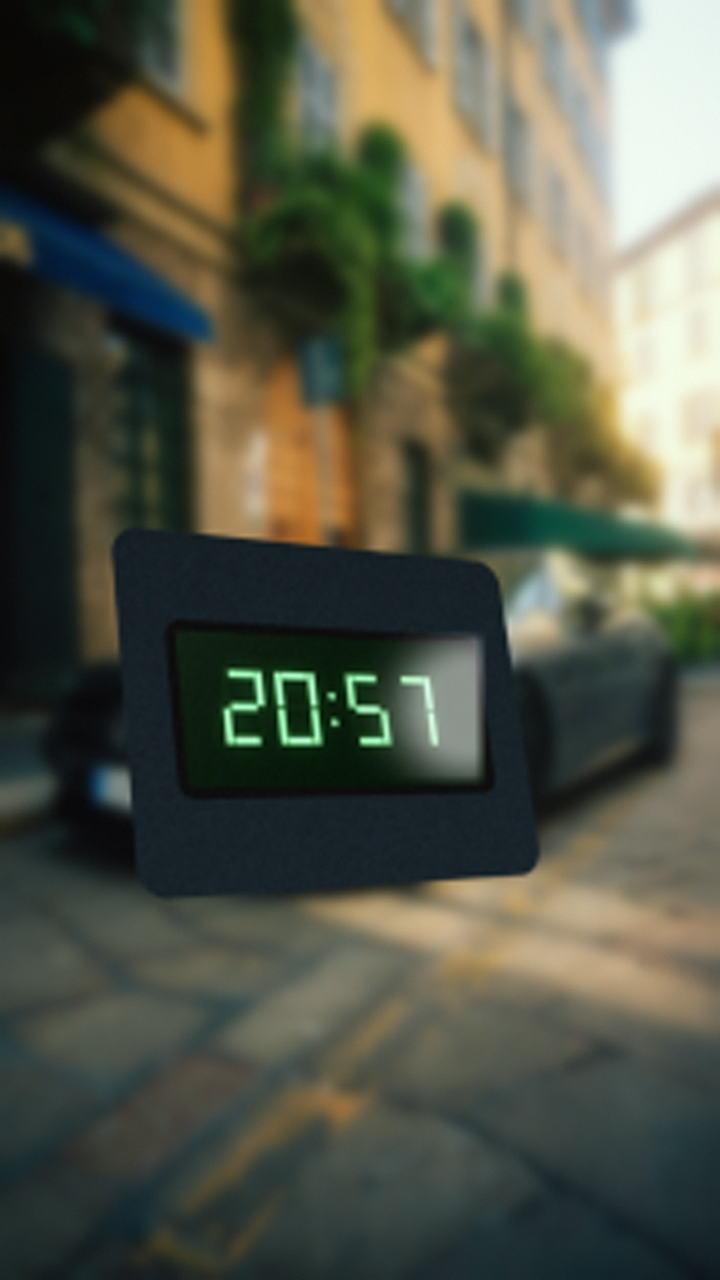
20,57
